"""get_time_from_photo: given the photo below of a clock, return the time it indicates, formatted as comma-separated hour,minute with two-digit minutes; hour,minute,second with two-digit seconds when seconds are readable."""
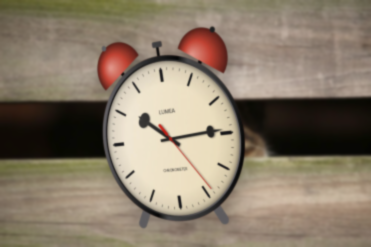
10,14,24
